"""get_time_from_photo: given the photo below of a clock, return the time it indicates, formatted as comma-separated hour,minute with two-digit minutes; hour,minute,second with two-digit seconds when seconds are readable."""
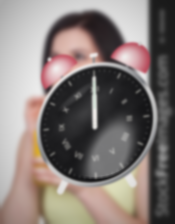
12,00
